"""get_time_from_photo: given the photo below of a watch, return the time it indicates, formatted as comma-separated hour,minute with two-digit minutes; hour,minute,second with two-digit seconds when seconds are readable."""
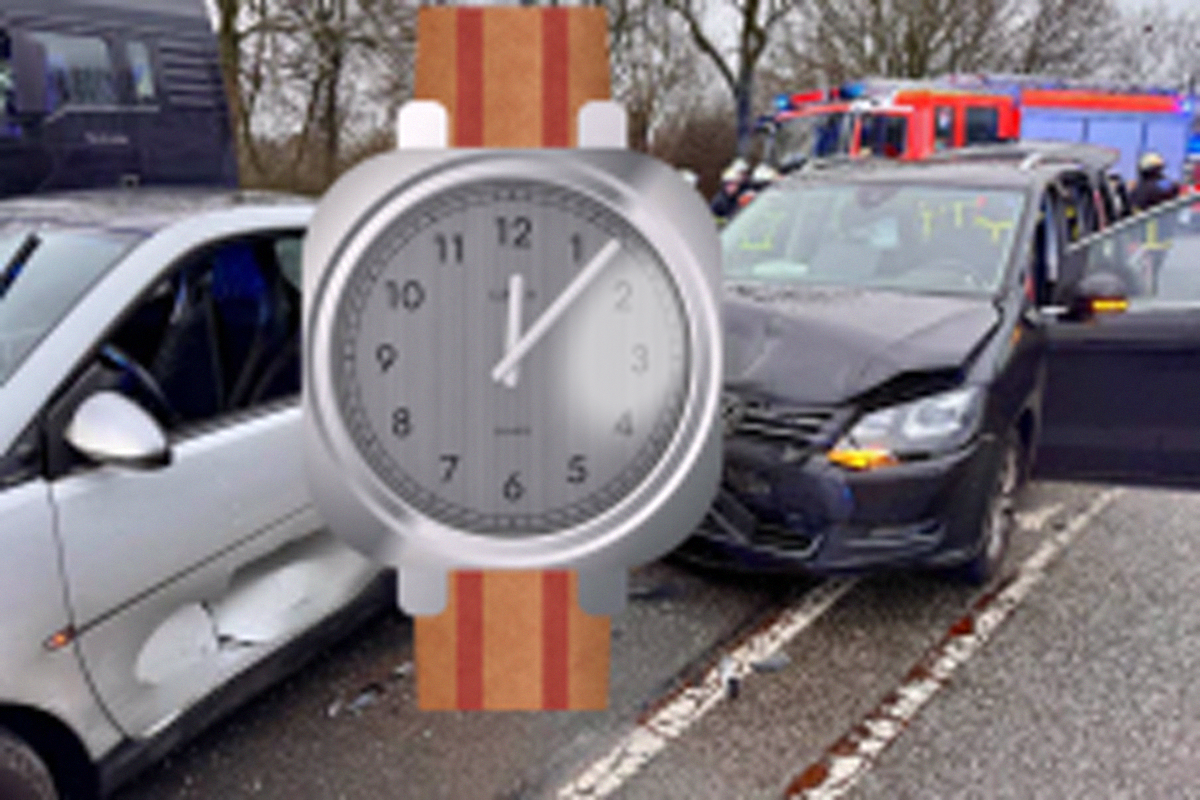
12,07
